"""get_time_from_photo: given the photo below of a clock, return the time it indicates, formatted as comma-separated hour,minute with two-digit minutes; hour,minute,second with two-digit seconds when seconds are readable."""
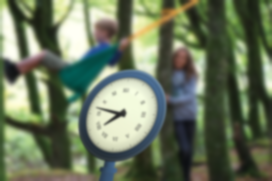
7,47
